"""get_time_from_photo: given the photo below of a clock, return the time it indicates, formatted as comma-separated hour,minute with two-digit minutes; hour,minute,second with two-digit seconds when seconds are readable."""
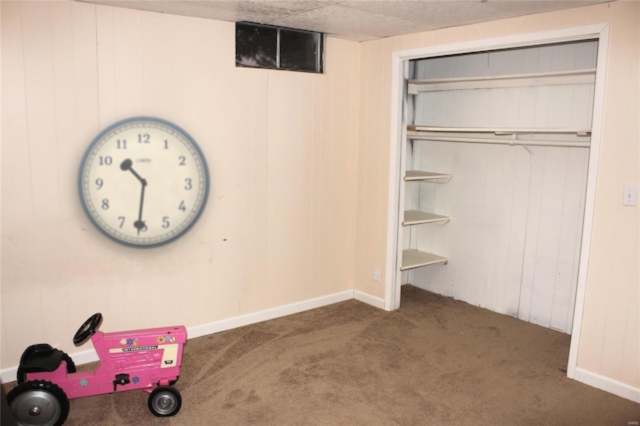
10,31
